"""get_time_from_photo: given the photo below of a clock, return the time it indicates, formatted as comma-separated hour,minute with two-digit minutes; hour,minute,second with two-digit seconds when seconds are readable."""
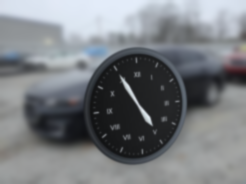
4,55
